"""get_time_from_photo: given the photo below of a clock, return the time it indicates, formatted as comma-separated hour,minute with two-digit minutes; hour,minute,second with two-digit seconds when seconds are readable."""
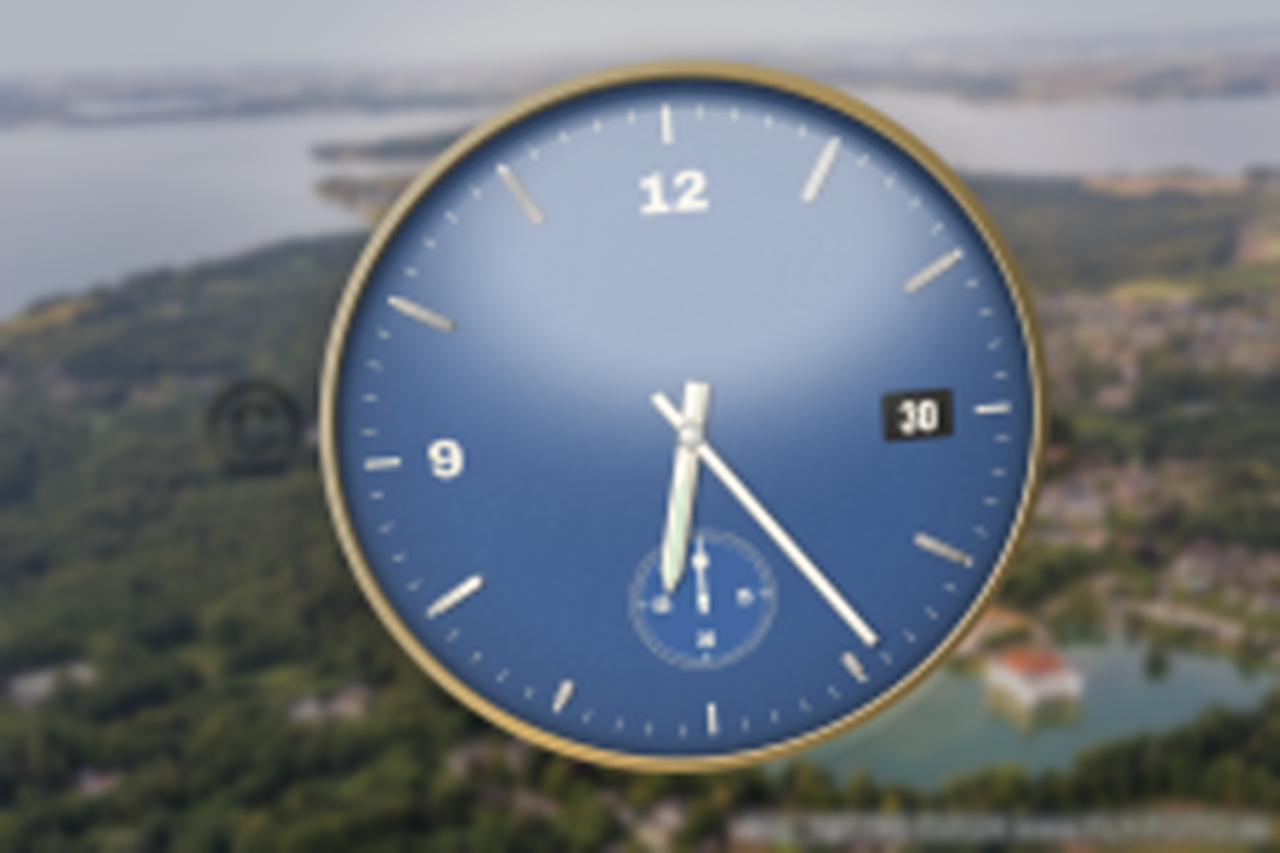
6,24
